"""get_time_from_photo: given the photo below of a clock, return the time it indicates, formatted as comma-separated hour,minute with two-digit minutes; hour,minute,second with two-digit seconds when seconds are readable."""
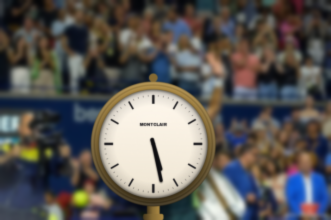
5,28
